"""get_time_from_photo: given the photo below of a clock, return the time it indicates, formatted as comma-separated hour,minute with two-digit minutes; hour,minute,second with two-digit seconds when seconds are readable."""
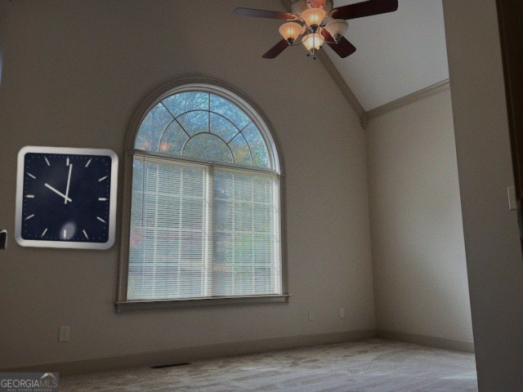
10,01
